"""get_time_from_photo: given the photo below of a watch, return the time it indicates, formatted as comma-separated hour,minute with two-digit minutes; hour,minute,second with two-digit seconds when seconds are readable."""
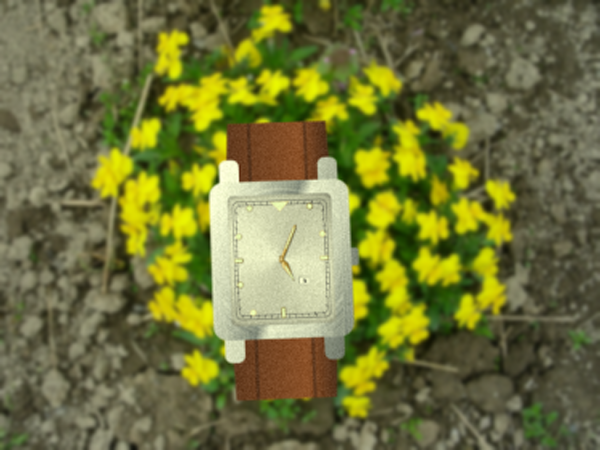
5,04
